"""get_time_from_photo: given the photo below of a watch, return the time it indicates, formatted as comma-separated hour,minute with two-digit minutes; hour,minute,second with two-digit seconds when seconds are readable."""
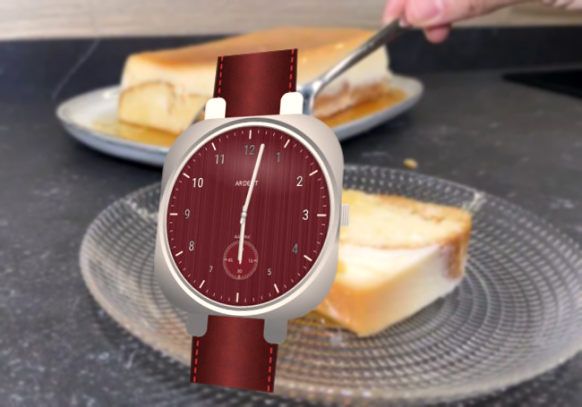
6,02
